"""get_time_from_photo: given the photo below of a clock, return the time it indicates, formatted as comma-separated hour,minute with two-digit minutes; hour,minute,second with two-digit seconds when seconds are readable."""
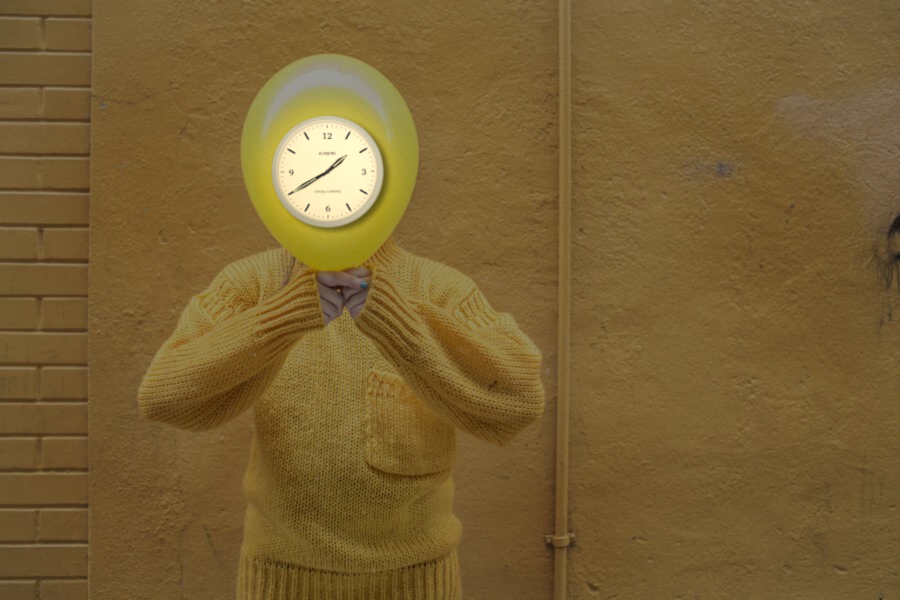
1,40
